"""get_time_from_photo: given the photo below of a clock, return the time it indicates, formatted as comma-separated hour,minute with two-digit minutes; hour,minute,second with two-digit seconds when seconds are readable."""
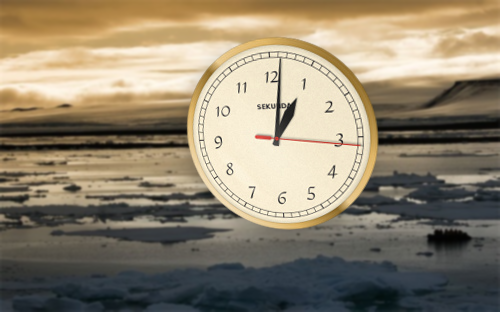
1,01,16
